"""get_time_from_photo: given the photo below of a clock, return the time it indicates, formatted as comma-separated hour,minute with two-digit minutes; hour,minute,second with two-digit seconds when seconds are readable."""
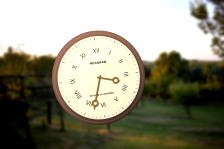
3,33
